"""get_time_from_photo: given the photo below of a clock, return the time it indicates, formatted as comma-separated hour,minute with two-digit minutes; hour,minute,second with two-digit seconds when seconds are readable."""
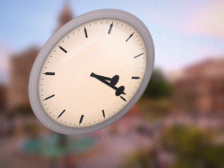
3,19
